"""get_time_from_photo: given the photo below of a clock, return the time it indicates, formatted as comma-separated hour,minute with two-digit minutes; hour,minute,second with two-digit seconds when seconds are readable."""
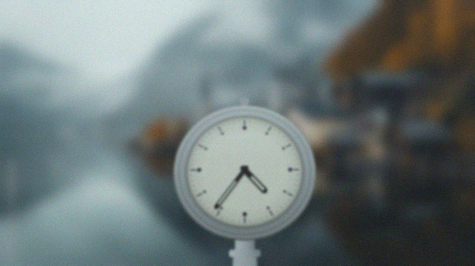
4,36
